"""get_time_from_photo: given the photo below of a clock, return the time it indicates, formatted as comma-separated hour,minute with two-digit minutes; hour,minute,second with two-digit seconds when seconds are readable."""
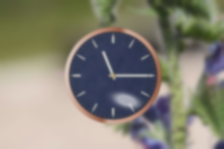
11,15
